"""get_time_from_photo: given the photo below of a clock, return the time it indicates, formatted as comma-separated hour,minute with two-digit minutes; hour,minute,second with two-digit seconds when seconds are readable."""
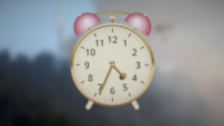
4,34
